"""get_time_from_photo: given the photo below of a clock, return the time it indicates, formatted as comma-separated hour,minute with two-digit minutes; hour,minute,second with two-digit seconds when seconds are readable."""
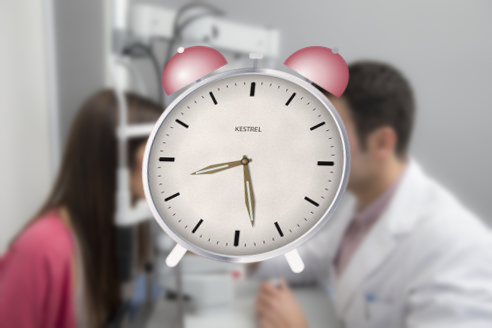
8,28
